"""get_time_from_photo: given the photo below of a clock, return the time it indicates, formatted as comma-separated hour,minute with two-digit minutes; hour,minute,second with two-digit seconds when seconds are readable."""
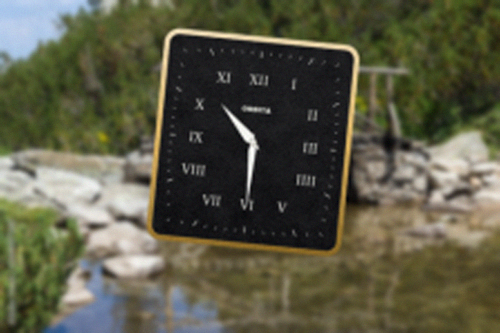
10,30
